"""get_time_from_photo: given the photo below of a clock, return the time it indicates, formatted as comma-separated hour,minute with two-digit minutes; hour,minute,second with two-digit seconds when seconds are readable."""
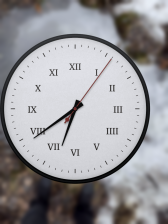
6,39,06
